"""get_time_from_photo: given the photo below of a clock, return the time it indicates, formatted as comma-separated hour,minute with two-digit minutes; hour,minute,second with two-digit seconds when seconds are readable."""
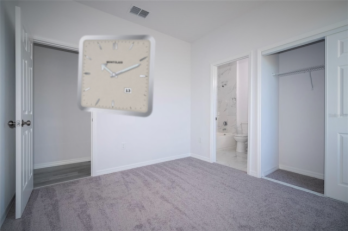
10,11
